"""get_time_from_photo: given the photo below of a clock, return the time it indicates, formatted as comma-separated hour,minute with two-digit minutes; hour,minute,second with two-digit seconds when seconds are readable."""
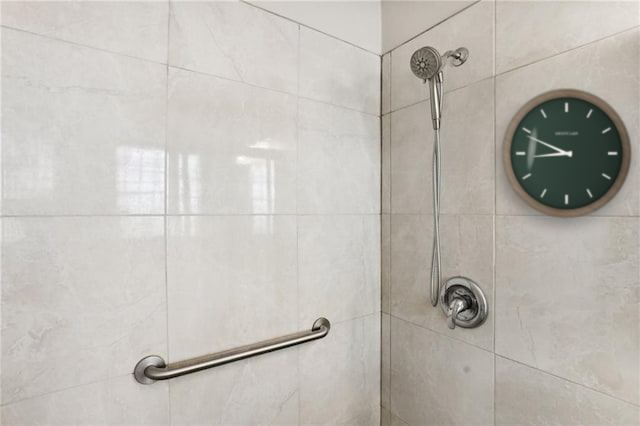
8,49
